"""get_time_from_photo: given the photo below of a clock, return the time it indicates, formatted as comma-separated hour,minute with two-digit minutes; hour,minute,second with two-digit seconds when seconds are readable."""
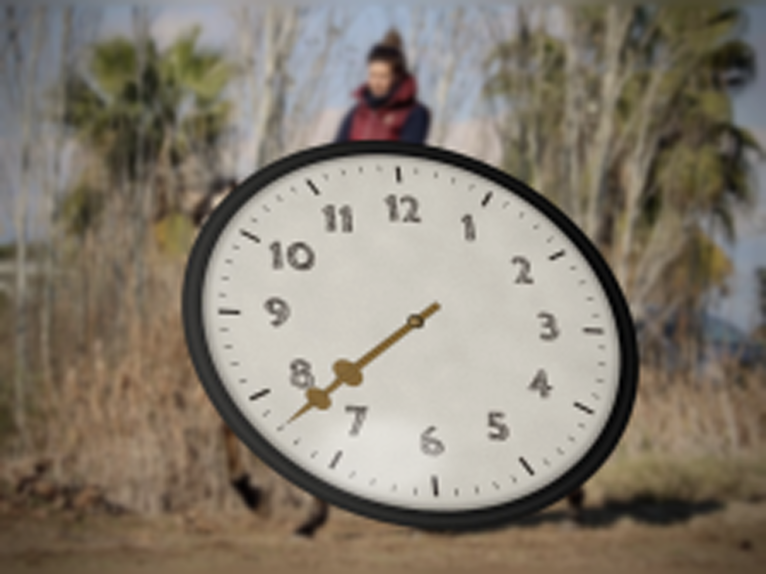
7,38
